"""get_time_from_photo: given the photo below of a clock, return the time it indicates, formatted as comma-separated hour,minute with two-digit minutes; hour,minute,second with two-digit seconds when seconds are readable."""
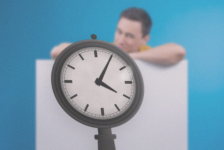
4,05
